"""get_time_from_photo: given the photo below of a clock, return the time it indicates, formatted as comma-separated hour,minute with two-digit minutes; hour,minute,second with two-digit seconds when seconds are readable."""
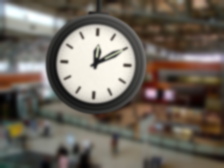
12,10
